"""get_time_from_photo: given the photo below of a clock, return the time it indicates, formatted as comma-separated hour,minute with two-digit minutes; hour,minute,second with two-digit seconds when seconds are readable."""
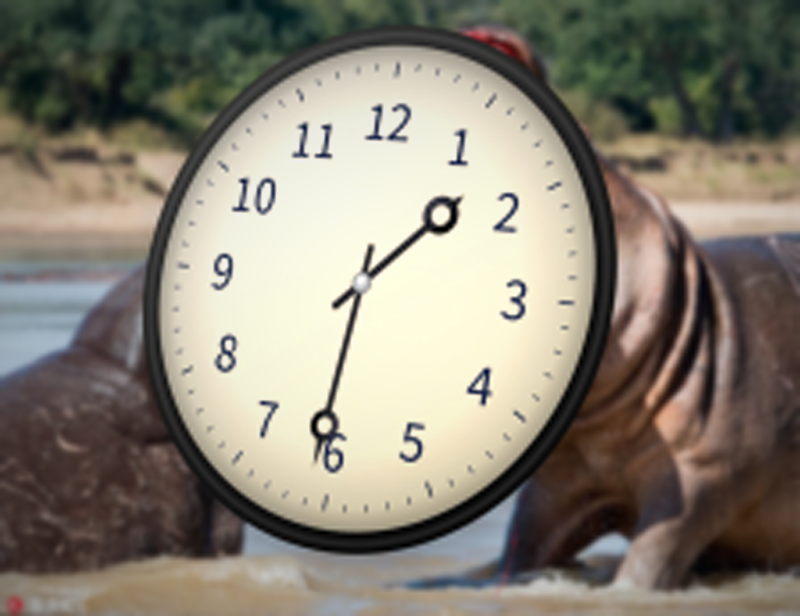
1,31
